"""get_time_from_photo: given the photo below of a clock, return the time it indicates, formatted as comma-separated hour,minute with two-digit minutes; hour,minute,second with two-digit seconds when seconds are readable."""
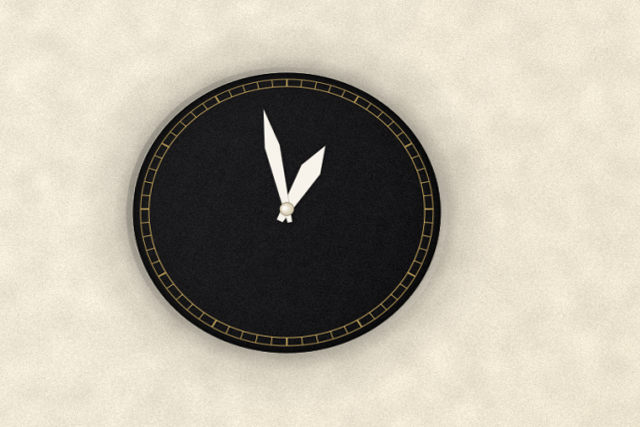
12,58
